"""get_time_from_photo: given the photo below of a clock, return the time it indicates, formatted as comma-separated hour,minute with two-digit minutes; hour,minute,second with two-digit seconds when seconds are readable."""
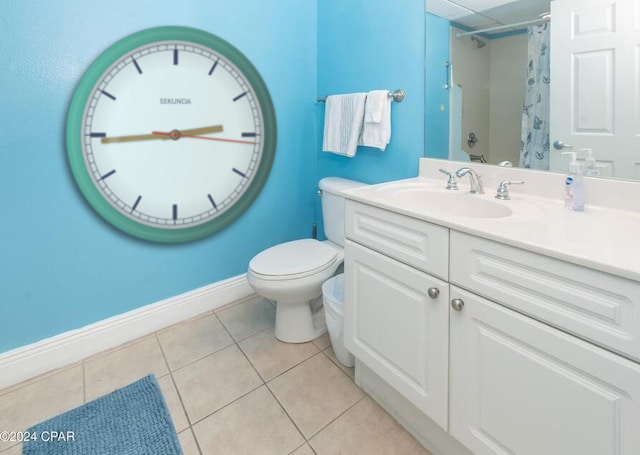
2,44,16
